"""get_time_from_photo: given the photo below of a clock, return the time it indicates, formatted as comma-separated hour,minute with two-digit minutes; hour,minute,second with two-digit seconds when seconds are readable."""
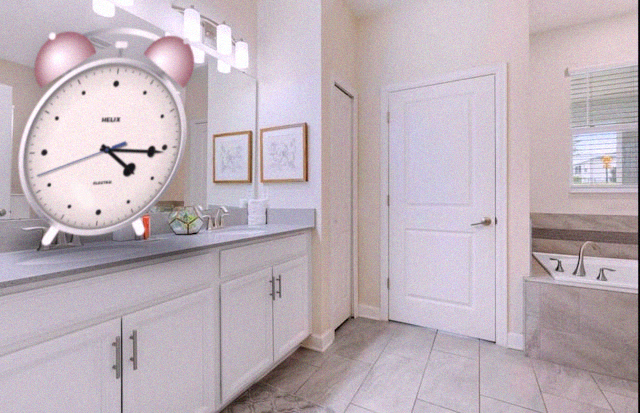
4,15,42
